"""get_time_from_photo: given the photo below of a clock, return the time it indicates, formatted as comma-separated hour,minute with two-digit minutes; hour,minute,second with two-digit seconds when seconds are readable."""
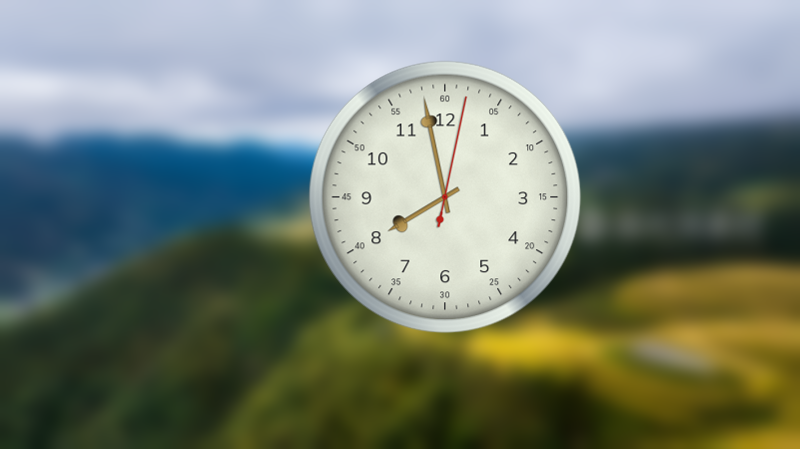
7,58,02
